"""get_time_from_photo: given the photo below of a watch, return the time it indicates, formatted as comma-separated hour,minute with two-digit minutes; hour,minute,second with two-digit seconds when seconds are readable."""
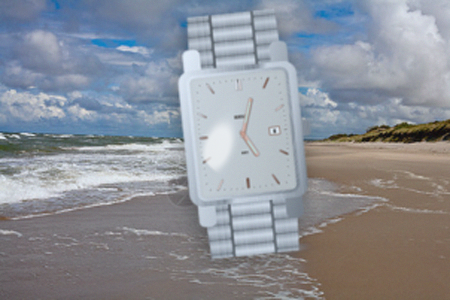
5,03
